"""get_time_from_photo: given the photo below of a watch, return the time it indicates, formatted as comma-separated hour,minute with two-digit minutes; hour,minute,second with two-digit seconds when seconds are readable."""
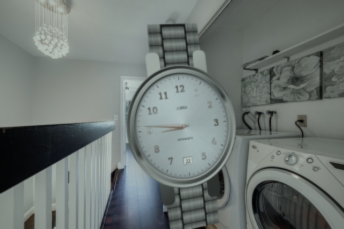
8,46
